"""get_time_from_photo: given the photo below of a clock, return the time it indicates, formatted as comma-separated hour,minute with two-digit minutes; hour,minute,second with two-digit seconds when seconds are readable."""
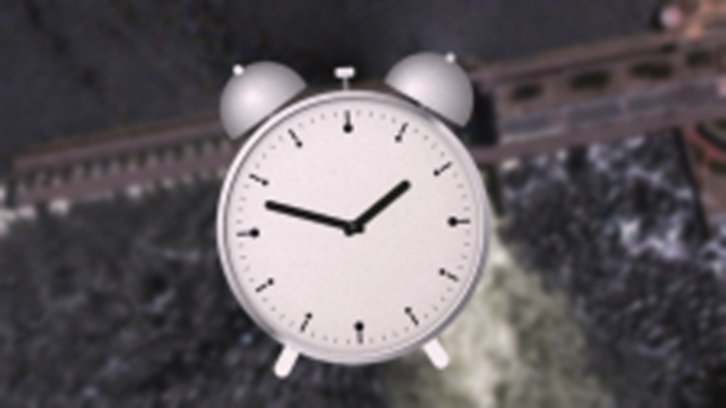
1,48
